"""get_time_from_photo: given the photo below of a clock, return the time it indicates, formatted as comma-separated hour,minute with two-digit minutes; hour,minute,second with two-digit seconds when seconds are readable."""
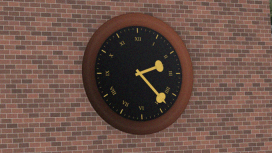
2,23
